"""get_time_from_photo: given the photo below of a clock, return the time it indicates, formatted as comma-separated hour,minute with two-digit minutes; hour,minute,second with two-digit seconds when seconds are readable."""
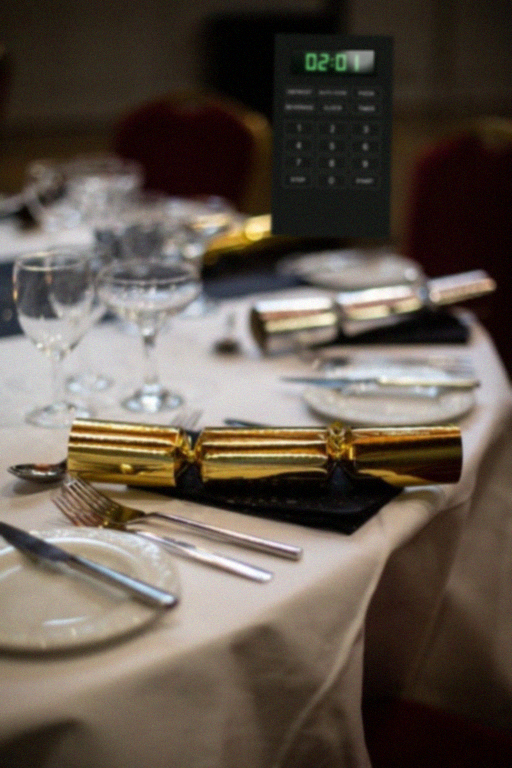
2,01
